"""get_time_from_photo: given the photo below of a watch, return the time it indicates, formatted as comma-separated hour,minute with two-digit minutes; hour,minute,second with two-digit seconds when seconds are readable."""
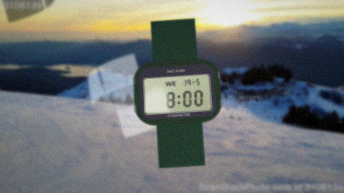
8,00
